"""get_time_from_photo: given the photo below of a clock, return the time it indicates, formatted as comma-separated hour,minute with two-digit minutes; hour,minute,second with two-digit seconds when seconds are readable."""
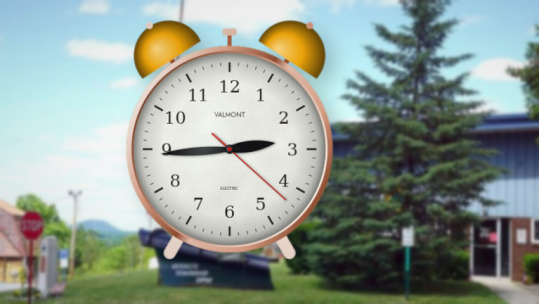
2,44,22
